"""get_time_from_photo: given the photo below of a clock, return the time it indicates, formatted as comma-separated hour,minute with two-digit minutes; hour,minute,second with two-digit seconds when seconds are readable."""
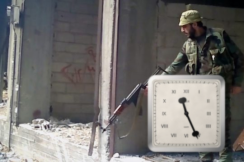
11,26
